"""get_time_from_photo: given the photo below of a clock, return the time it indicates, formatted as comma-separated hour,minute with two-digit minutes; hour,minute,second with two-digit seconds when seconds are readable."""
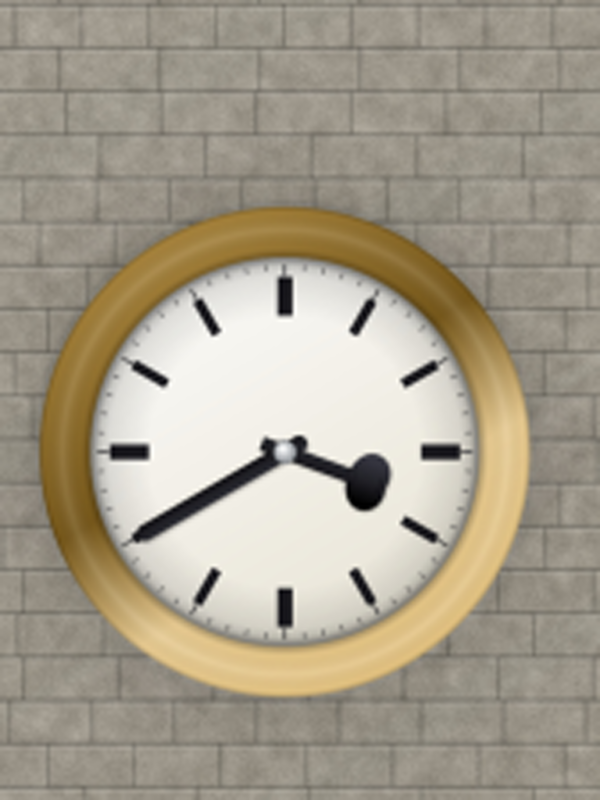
3,40
